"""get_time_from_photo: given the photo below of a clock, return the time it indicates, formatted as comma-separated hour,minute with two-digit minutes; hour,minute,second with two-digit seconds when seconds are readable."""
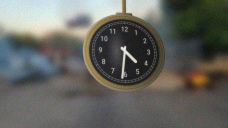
4,31
